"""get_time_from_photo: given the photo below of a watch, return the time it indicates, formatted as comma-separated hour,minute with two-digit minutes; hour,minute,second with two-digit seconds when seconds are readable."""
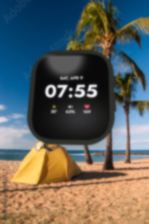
7,55
